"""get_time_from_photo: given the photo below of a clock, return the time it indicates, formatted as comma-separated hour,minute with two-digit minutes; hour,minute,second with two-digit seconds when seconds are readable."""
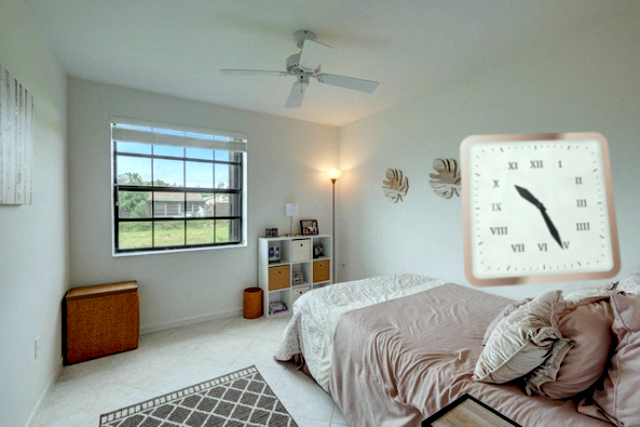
10,26
